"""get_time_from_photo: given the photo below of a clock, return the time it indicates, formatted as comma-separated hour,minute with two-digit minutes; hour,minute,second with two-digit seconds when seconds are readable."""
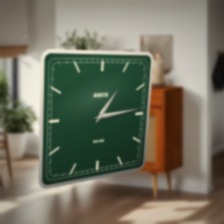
1,14
